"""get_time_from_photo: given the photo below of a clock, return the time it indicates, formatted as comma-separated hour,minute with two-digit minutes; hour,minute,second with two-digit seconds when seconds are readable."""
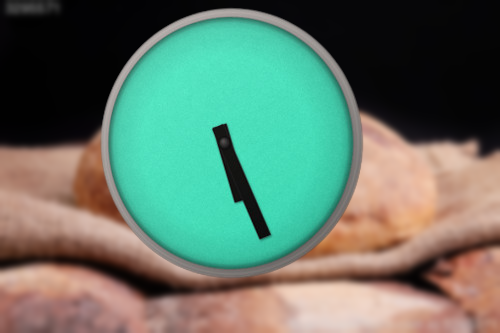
5,26
